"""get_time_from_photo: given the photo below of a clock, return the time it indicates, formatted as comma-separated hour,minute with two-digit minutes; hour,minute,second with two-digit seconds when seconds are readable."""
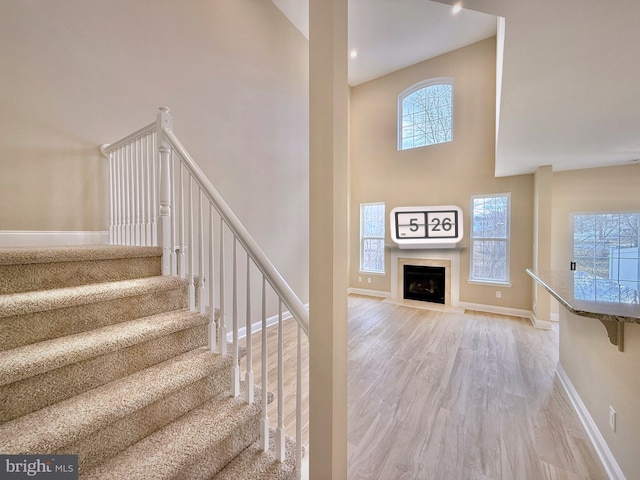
5,26
